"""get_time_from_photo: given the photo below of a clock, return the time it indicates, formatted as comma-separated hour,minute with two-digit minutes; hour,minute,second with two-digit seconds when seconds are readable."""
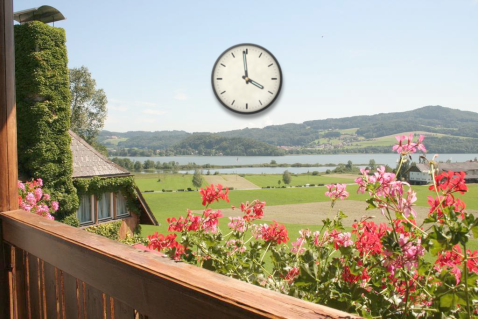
3,59
